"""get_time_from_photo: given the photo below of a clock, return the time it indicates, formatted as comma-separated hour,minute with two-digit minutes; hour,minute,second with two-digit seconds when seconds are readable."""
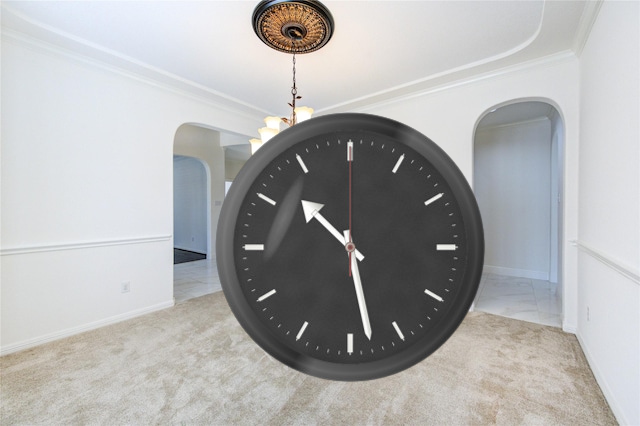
10,28,00
